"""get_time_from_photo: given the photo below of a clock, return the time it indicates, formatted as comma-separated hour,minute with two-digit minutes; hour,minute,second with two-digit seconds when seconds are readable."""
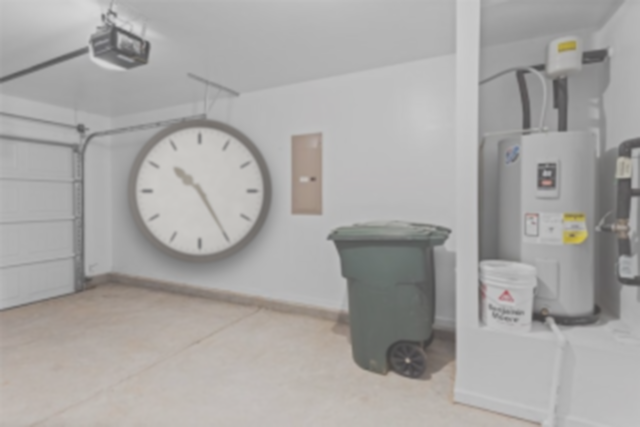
10,25
